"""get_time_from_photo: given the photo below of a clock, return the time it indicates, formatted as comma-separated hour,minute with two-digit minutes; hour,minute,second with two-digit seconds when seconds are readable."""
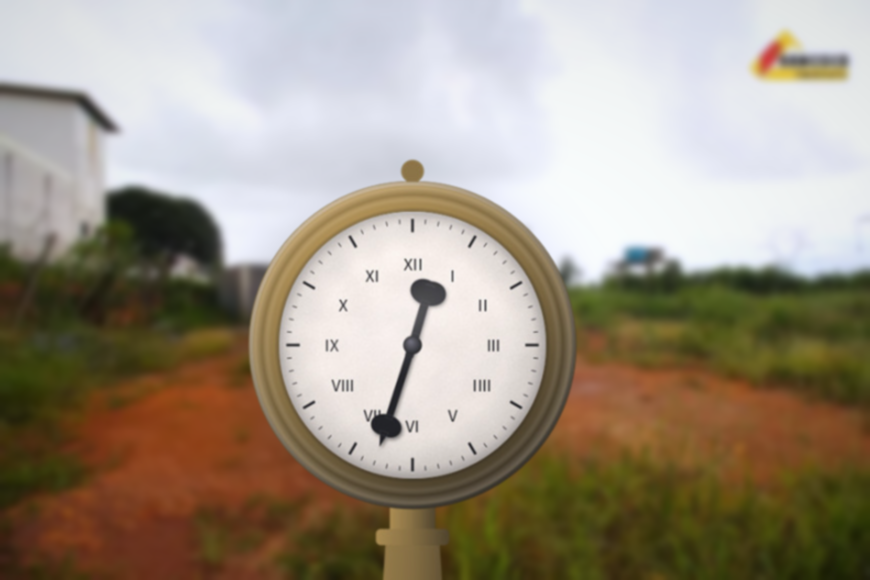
12,33
